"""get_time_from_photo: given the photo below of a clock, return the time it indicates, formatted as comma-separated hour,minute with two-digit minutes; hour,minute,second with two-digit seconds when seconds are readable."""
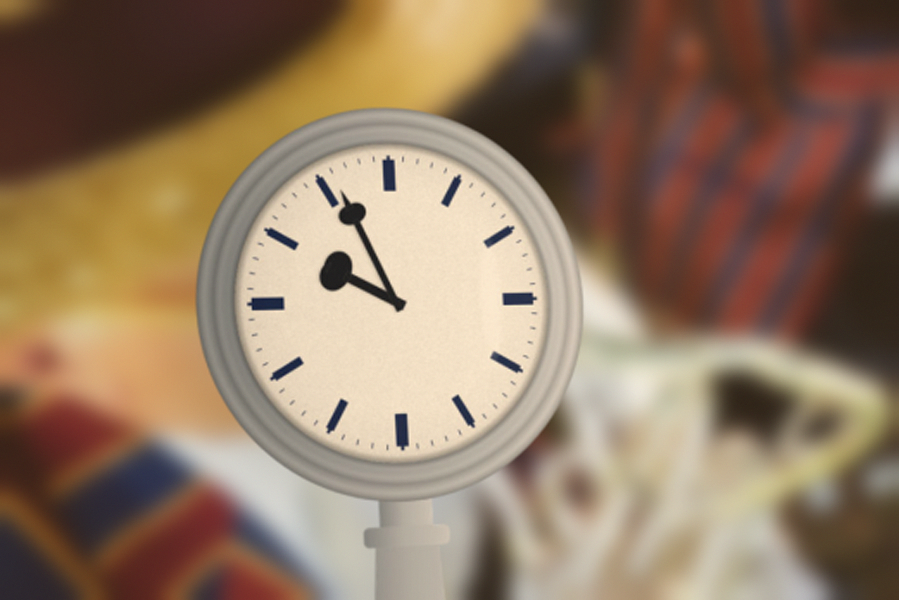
9,56
